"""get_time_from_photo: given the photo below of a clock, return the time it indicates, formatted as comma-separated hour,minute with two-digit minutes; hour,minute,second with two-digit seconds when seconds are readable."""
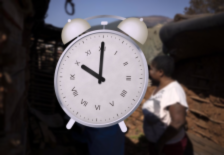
10,00
